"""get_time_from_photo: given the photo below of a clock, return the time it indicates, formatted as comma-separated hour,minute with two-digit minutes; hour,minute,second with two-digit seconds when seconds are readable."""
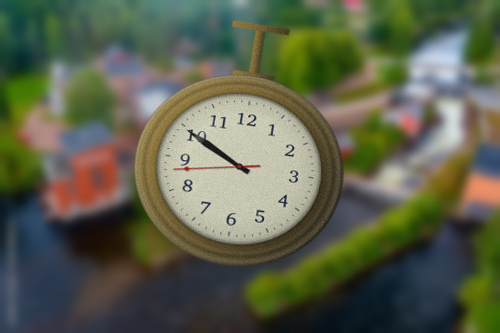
9,49,43
